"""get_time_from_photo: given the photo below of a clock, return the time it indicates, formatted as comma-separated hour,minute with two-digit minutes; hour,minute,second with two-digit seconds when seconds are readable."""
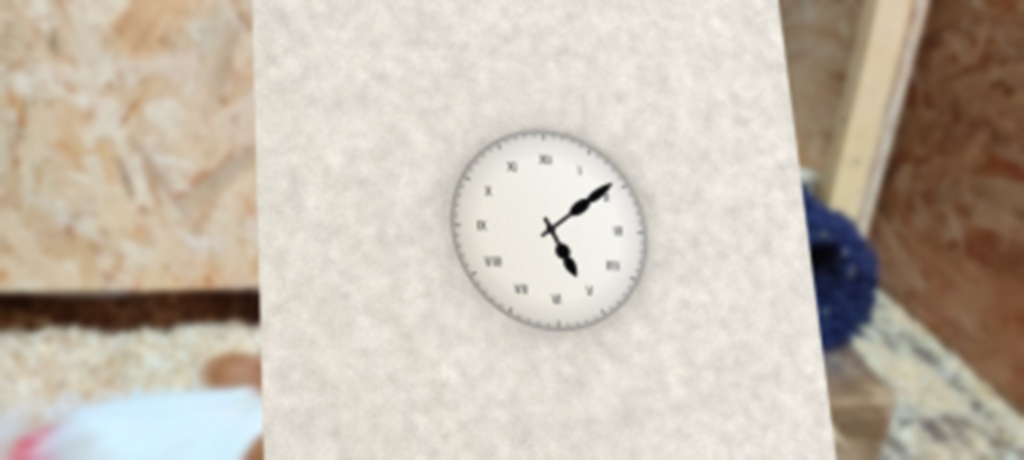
5,09
